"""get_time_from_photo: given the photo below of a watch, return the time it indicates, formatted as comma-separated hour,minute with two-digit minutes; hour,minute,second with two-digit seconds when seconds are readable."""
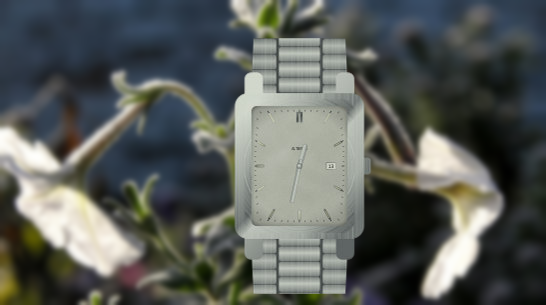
12,32
